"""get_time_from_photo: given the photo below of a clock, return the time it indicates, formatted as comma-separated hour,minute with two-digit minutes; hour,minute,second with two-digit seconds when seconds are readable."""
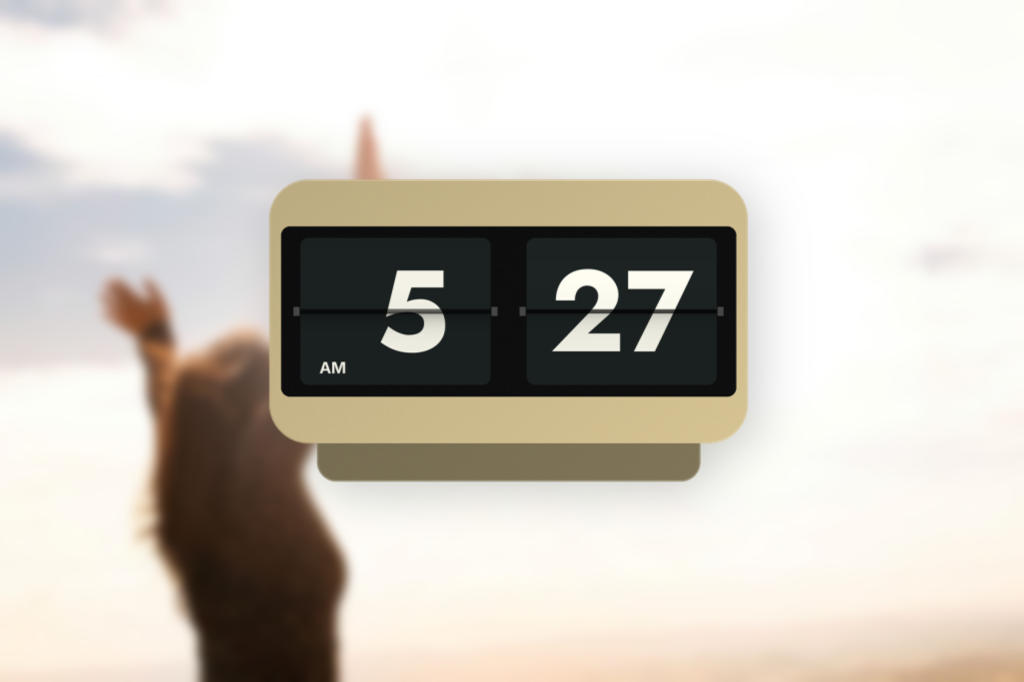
5,27
